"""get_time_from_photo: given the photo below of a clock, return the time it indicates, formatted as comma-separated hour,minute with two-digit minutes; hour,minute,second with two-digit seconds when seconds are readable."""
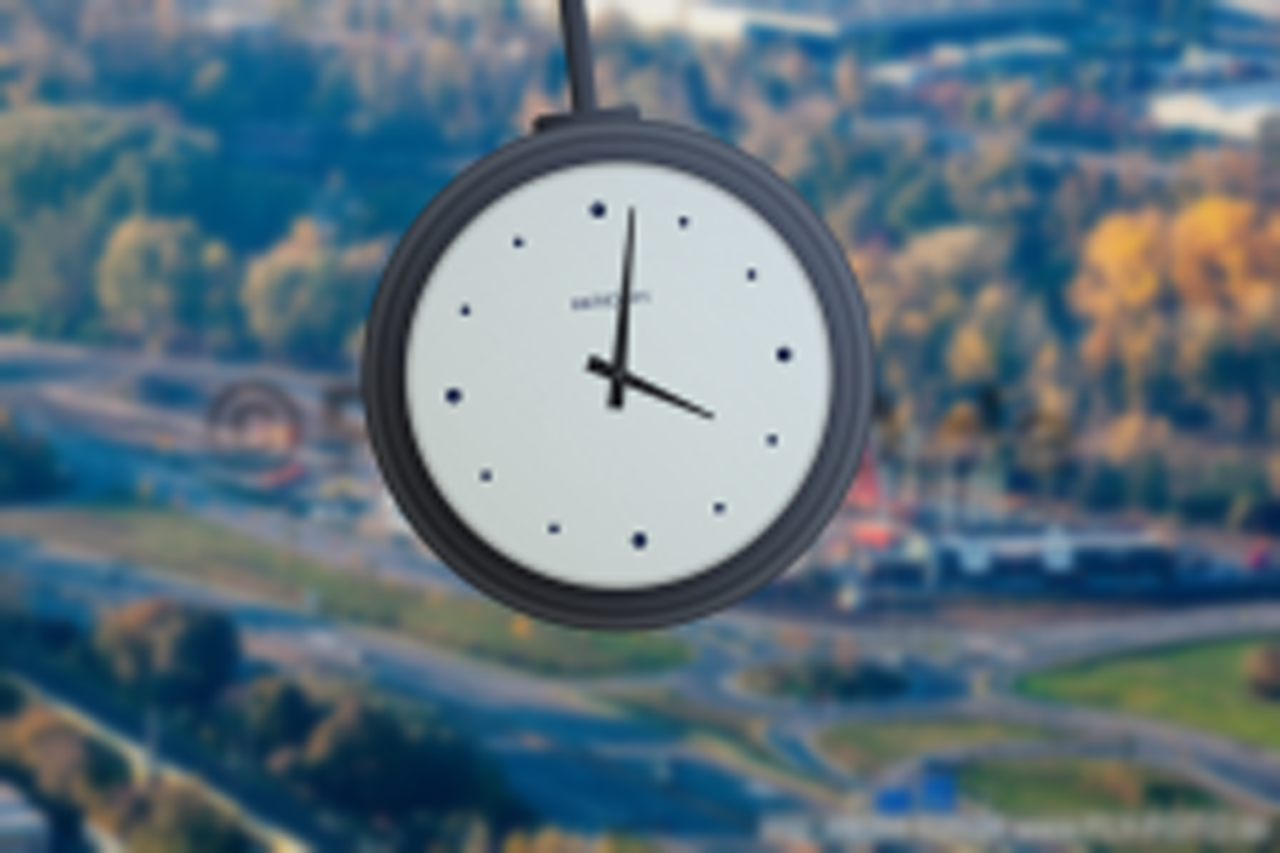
4,02
